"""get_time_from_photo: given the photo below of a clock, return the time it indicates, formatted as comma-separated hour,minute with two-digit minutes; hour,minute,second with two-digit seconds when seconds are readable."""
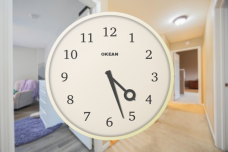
4,27
